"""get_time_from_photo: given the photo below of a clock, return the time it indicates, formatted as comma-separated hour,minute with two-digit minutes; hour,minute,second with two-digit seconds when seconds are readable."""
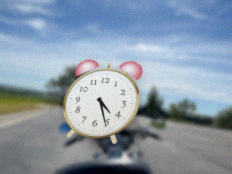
4,26
